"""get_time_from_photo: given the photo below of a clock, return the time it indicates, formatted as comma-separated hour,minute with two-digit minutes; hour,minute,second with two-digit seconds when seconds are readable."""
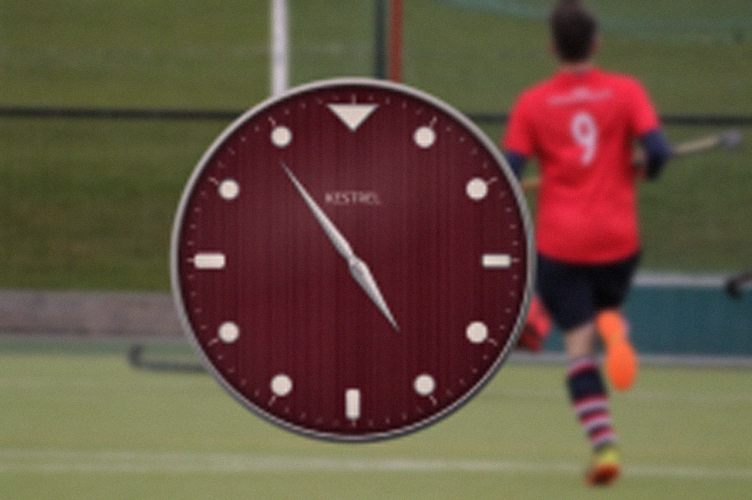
4,54
